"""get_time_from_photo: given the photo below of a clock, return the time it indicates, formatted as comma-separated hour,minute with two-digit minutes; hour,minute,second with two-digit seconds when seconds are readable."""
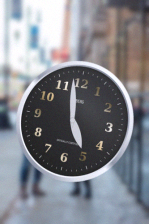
4,58
